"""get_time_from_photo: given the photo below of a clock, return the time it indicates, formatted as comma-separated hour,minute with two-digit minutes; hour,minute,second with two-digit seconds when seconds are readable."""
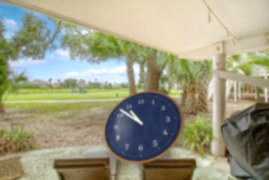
10,52
